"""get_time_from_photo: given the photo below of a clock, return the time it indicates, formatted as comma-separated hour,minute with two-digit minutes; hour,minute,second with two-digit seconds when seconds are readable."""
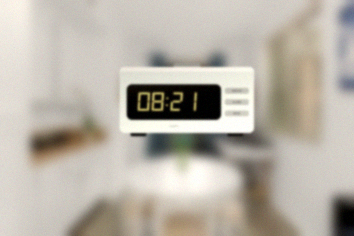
8,21
